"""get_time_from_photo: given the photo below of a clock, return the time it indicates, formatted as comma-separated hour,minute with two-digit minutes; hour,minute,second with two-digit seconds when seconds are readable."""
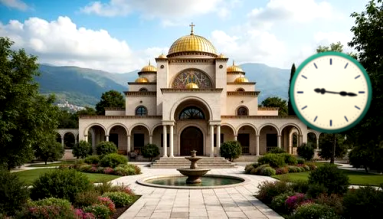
9,16
